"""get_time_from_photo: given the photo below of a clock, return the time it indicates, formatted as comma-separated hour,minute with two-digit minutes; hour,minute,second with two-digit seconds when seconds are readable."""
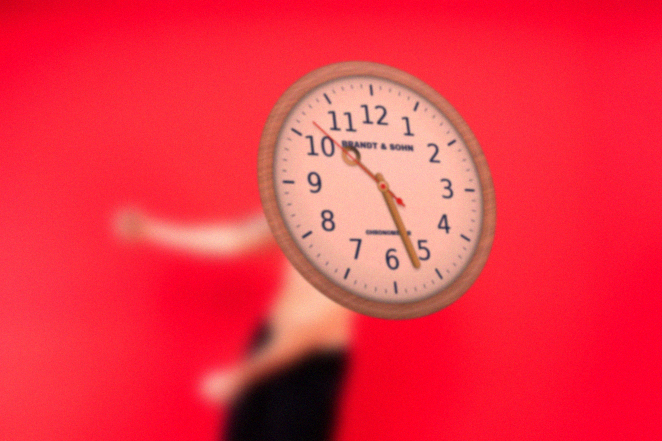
10,26,52
